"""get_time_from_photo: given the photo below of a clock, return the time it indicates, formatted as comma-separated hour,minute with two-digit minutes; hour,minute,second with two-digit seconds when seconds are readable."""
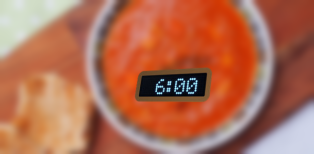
6,00
